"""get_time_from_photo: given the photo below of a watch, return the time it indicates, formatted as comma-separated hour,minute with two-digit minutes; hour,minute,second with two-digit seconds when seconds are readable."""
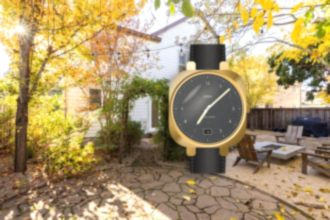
7,08
